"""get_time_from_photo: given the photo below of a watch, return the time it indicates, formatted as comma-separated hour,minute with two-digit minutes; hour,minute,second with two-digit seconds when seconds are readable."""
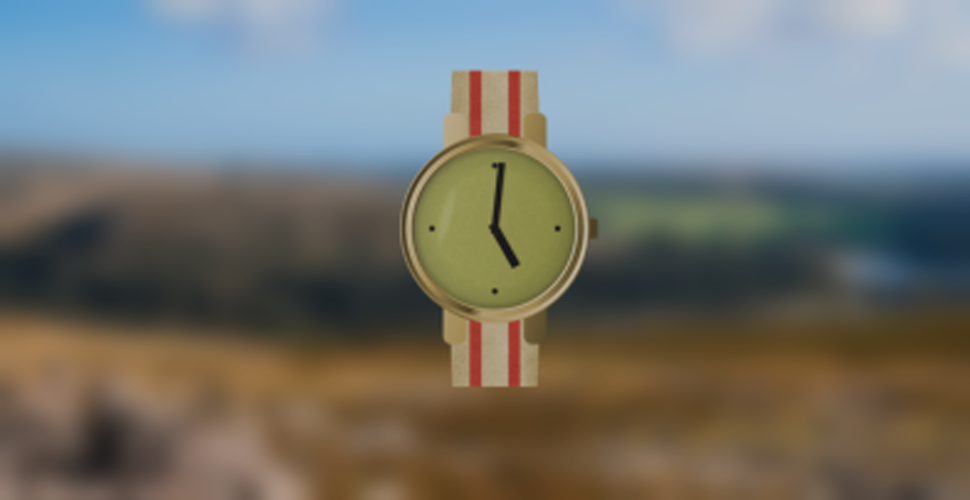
5,01
